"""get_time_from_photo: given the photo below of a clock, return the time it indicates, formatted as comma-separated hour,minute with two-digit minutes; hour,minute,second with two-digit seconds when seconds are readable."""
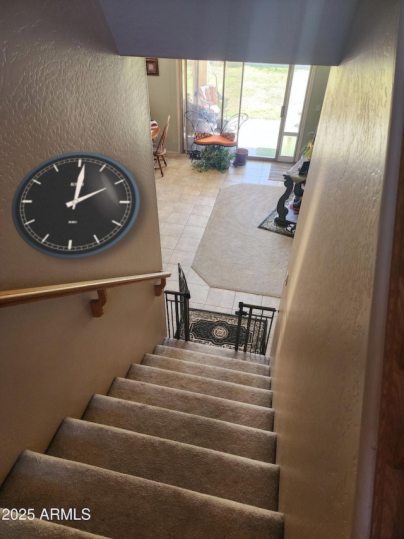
2,01
